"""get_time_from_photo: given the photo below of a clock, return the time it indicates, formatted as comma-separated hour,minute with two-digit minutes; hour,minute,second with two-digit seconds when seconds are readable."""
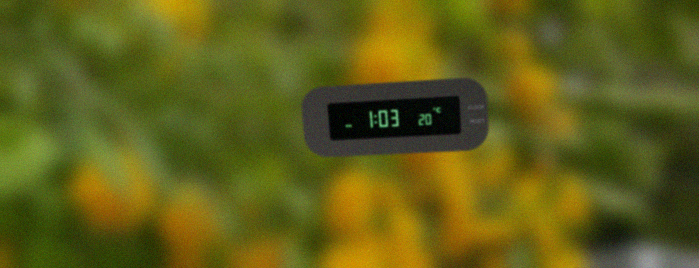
1,03
